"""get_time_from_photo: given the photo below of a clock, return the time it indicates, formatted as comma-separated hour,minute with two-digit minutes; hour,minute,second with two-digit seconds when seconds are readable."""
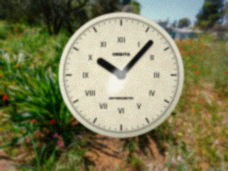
10,07
